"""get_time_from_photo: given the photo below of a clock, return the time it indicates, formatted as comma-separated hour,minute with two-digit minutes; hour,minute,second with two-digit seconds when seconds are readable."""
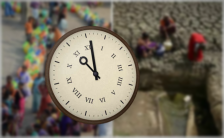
11,01
